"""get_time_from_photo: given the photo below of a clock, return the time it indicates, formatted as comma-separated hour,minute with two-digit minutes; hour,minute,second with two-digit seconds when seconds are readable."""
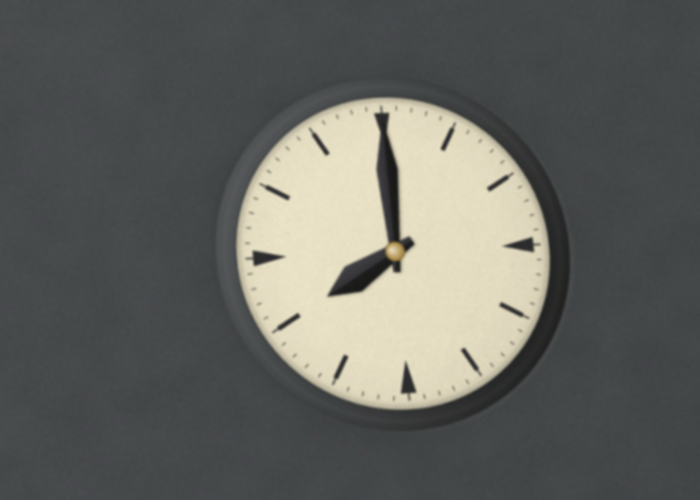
8,00
